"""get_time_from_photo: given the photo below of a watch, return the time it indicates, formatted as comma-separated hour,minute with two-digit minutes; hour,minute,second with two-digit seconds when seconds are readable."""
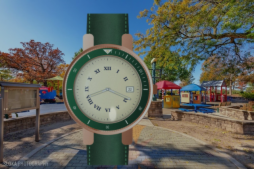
8,19
